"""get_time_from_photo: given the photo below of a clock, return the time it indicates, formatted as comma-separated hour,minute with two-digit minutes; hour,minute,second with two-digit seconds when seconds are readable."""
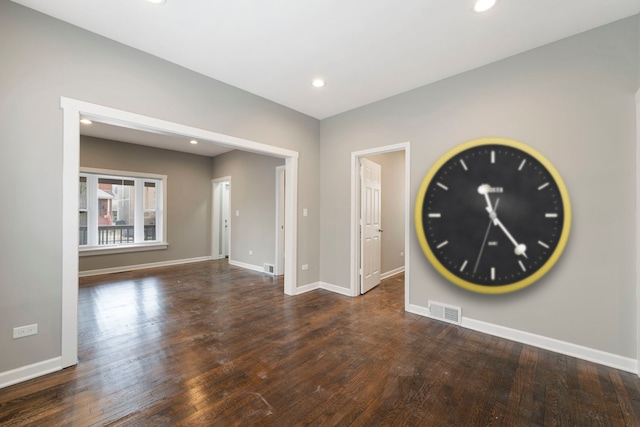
11,23,33
